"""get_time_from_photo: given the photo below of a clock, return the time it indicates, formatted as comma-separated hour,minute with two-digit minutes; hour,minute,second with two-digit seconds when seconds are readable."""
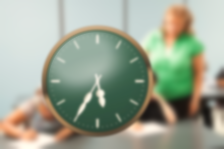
5,35
